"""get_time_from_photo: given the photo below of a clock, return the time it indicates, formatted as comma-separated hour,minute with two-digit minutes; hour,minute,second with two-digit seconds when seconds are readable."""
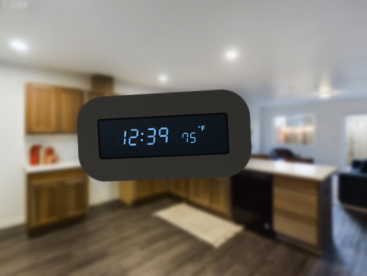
12,39
